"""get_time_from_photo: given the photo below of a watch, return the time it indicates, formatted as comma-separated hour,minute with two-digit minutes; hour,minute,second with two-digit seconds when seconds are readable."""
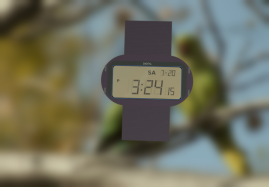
3,24,15
